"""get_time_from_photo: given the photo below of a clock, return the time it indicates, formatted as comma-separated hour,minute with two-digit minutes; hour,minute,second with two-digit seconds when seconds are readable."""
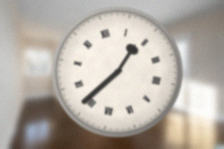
1,41
